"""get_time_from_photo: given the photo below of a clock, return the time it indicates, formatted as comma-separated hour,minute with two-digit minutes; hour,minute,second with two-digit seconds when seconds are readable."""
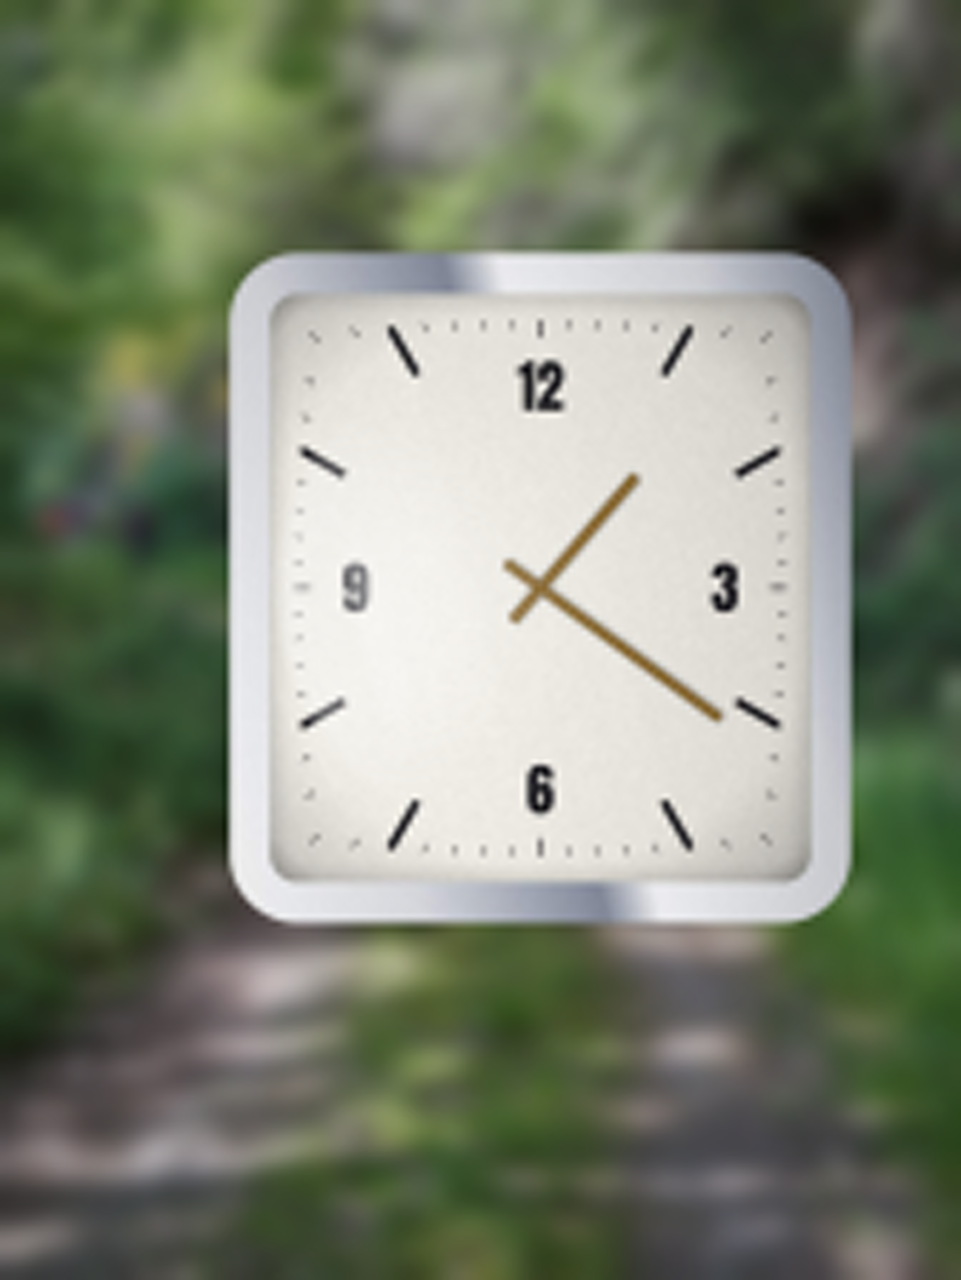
1,21
